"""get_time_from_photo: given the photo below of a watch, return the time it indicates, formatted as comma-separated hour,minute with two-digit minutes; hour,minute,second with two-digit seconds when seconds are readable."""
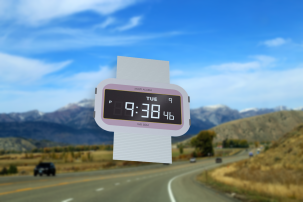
9,38,46
